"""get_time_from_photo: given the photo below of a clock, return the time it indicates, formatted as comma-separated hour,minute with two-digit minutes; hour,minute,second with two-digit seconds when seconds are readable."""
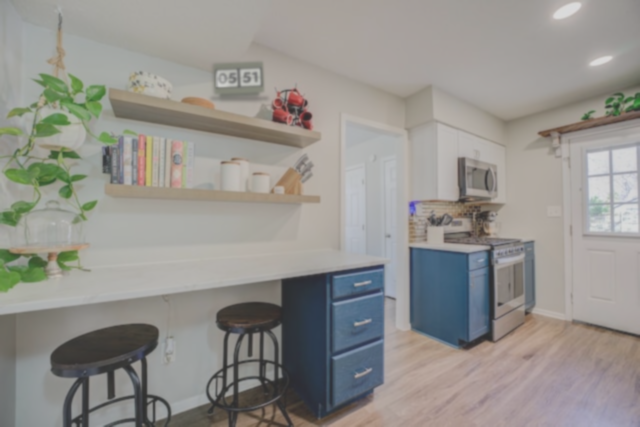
5,51
